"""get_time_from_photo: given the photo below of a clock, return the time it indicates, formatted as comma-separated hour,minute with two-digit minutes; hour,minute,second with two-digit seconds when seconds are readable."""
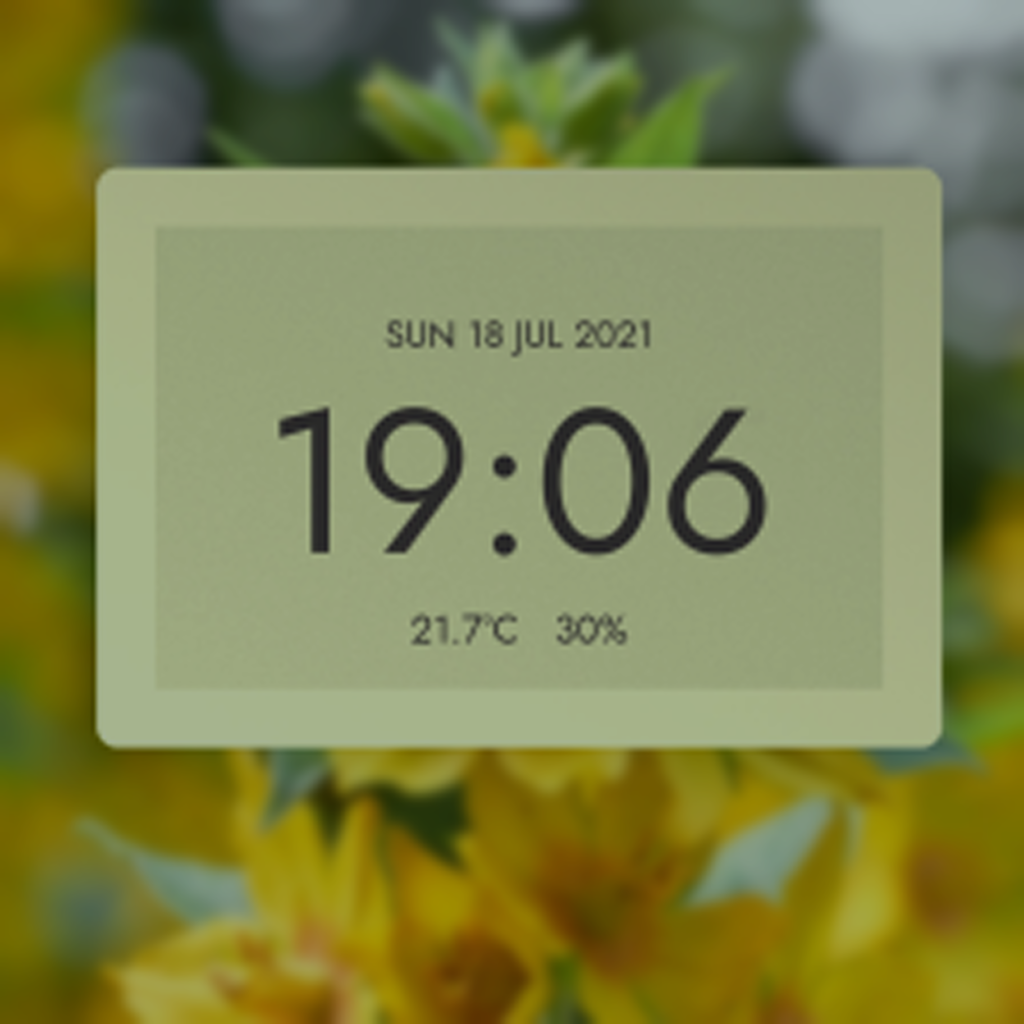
19,06
